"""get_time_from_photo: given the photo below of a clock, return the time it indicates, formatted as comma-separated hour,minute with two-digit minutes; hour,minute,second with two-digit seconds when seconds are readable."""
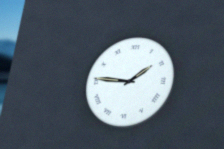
1,46
